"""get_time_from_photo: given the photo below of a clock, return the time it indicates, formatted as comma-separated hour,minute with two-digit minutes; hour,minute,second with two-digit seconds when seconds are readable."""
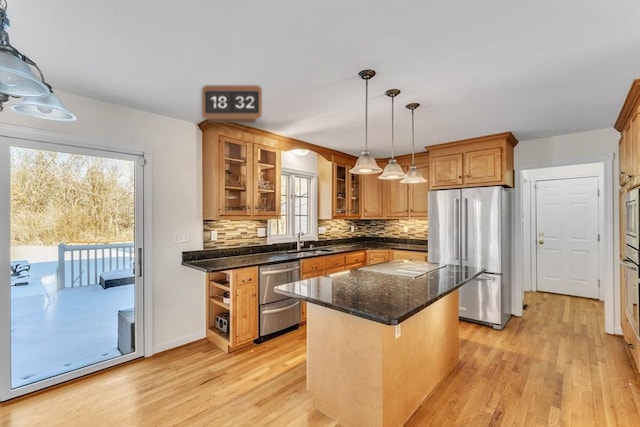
18,32
